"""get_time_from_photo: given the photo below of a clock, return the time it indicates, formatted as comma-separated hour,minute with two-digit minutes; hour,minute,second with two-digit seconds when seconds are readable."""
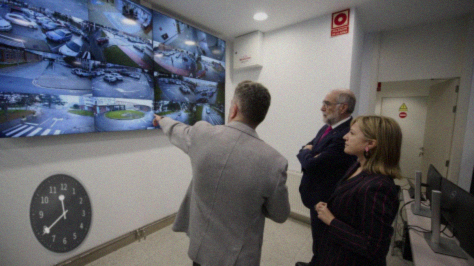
11,39
